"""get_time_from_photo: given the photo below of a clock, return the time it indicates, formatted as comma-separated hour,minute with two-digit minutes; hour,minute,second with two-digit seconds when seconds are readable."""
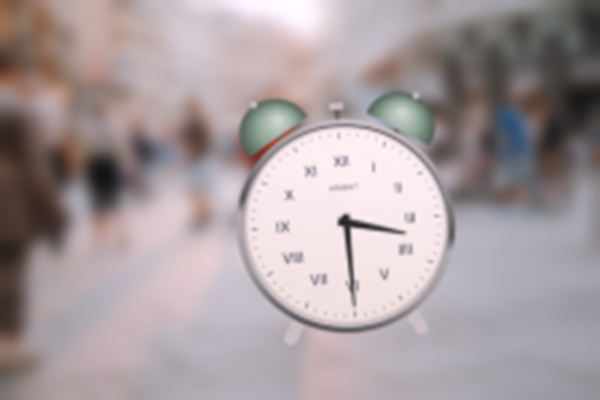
3,30
